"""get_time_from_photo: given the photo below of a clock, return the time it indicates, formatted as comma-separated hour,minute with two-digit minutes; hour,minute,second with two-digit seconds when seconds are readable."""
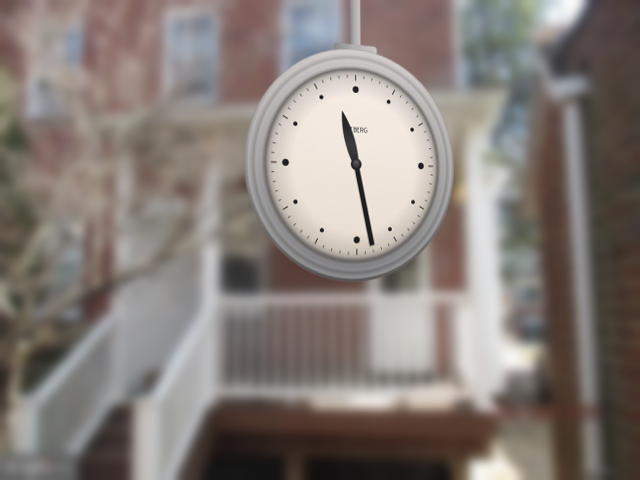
11,28
